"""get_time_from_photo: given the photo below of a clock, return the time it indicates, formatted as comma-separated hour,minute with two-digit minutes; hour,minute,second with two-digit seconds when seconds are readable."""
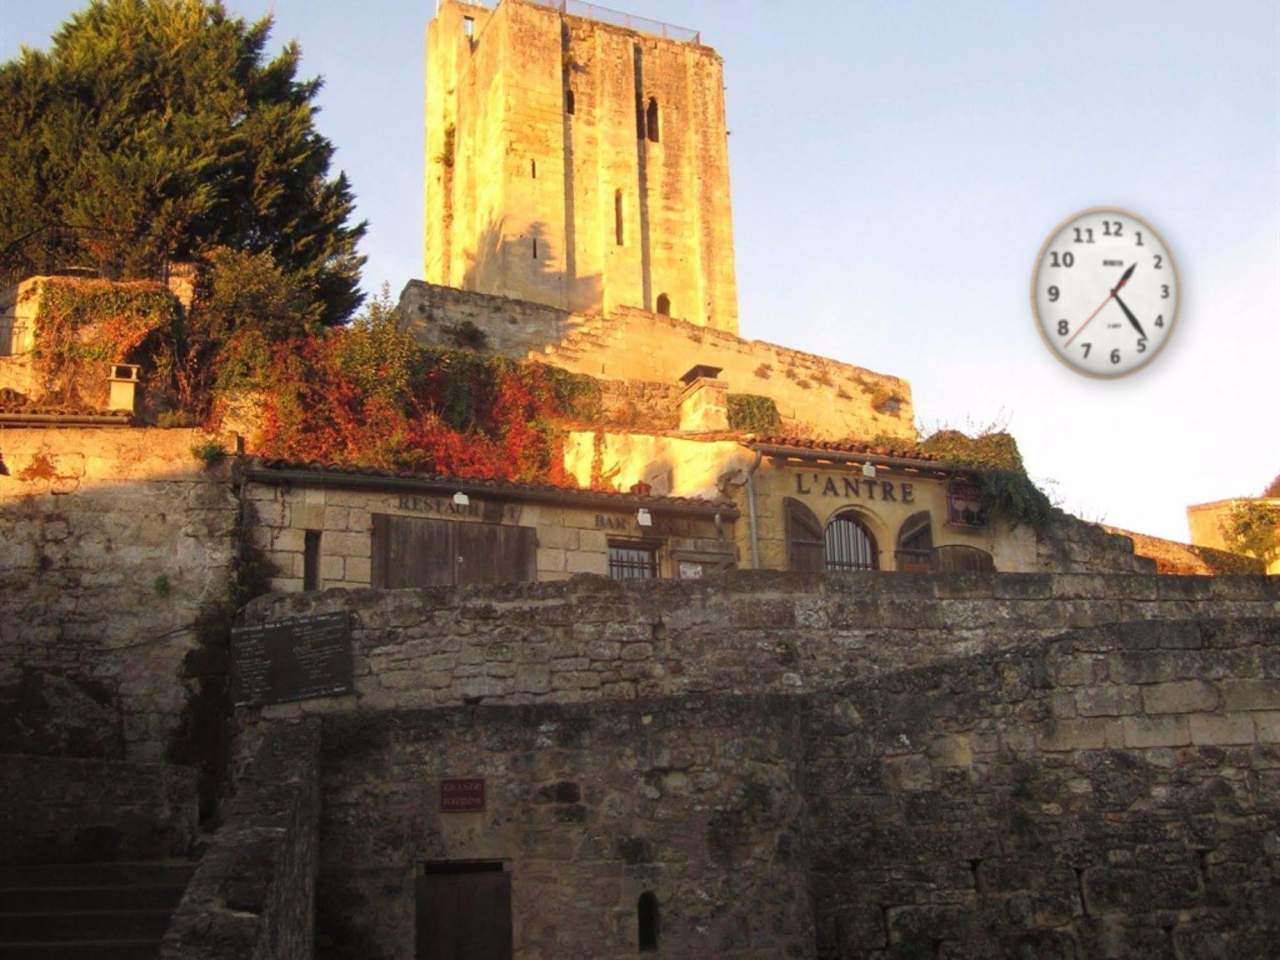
1,23,38
